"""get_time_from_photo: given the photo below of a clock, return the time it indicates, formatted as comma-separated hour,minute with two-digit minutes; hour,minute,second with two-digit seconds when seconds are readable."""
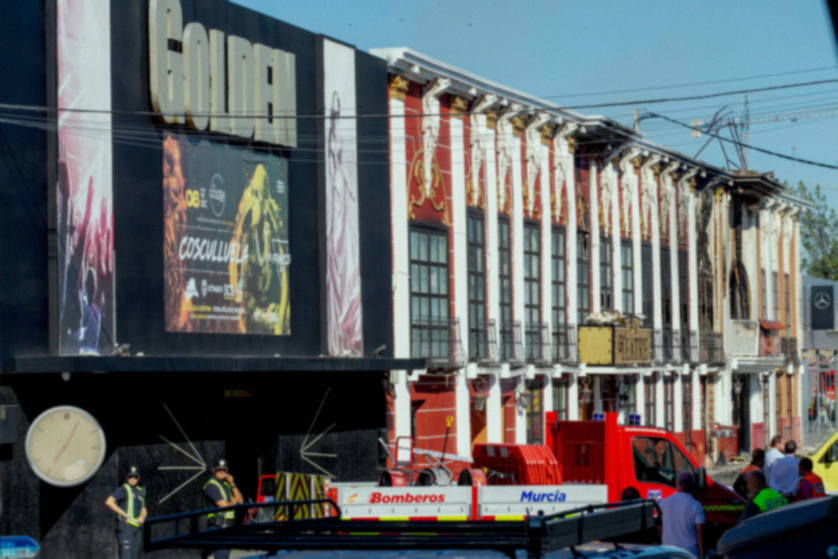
7,04
